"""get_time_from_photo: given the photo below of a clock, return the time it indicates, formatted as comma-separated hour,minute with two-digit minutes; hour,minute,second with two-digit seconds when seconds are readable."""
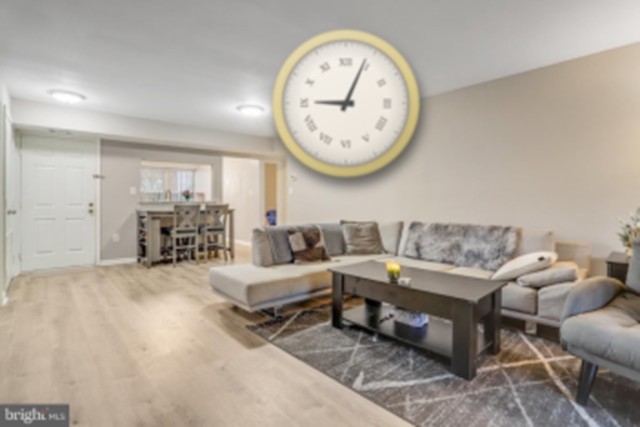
9,04
